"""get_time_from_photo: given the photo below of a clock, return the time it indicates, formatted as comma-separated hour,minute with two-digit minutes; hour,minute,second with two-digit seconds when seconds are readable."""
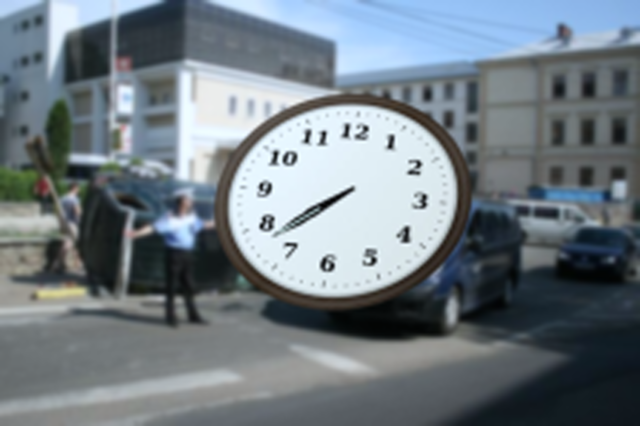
7,38
